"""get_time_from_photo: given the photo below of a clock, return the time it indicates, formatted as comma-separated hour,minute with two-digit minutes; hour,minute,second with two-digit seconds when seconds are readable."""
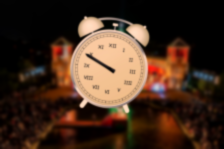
9,49
